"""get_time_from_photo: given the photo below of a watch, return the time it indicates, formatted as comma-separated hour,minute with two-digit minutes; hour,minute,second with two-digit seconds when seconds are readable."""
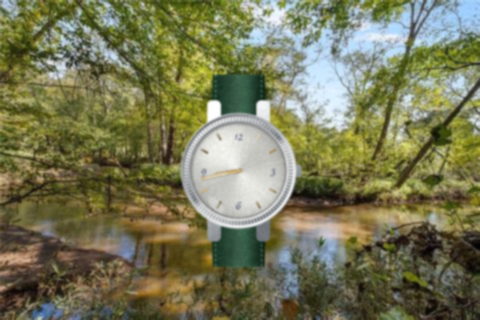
8,43
